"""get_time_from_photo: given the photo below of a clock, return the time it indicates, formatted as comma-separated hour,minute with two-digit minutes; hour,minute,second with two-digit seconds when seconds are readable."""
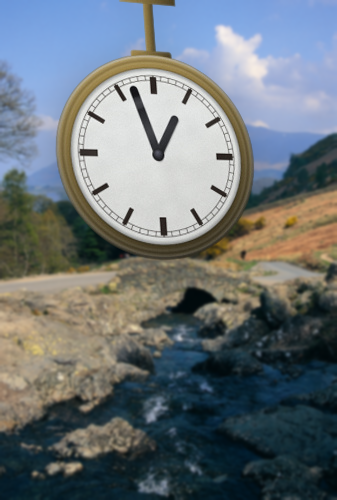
12,57
